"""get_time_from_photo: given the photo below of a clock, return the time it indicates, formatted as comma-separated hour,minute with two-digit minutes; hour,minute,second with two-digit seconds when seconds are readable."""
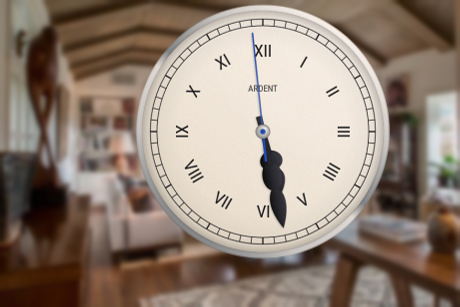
5,27,59
